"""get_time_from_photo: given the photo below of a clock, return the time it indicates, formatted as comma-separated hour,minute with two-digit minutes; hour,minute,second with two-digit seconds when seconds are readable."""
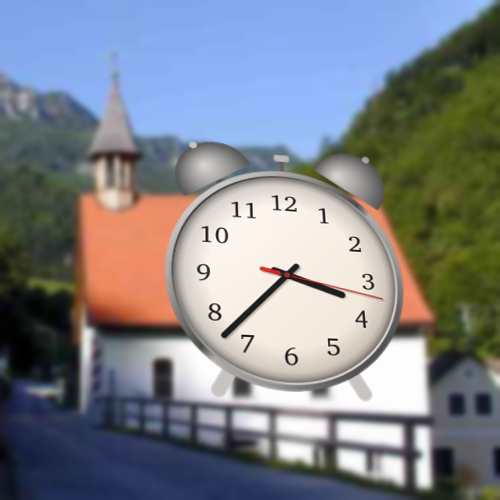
3,37,17
